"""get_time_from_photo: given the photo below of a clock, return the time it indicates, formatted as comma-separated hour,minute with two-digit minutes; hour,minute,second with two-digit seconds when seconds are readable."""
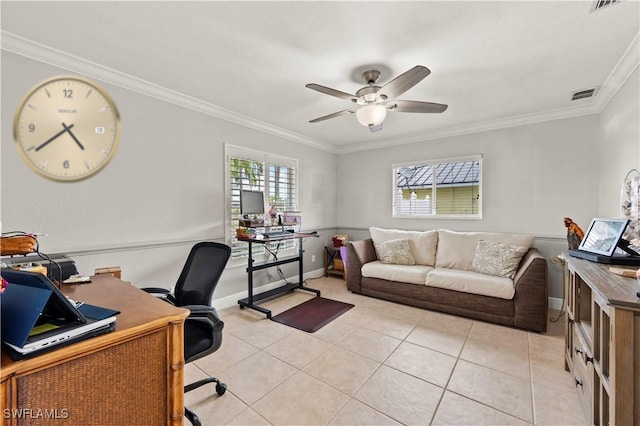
4,39
